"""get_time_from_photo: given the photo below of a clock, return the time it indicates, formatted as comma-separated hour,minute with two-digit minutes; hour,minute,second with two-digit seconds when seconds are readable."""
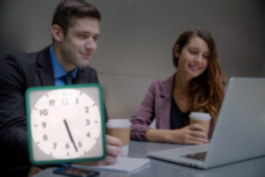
5,27
